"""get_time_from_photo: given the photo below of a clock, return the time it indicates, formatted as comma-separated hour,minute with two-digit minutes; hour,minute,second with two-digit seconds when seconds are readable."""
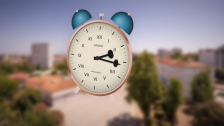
2,16
